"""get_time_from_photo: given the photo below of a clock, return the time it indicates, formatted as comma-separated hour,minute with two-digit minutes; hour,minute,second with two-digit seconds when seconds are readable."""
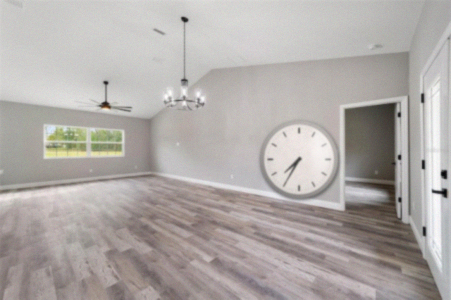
7,35
